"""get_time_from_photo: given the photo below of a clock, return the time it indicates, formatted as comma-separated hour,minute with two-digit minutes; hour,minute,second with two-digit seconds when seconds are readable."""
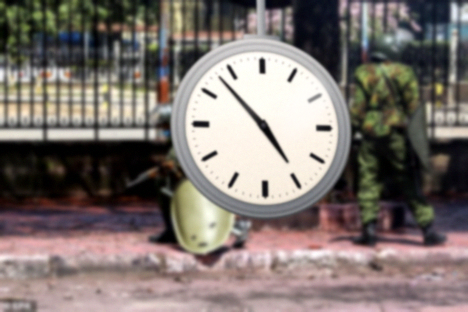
4,53
